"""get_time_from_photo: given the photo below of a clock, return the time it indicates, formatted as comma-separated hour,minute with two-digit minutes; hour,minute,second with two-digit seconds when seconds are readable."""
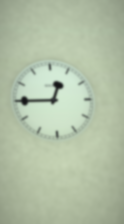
12,45
